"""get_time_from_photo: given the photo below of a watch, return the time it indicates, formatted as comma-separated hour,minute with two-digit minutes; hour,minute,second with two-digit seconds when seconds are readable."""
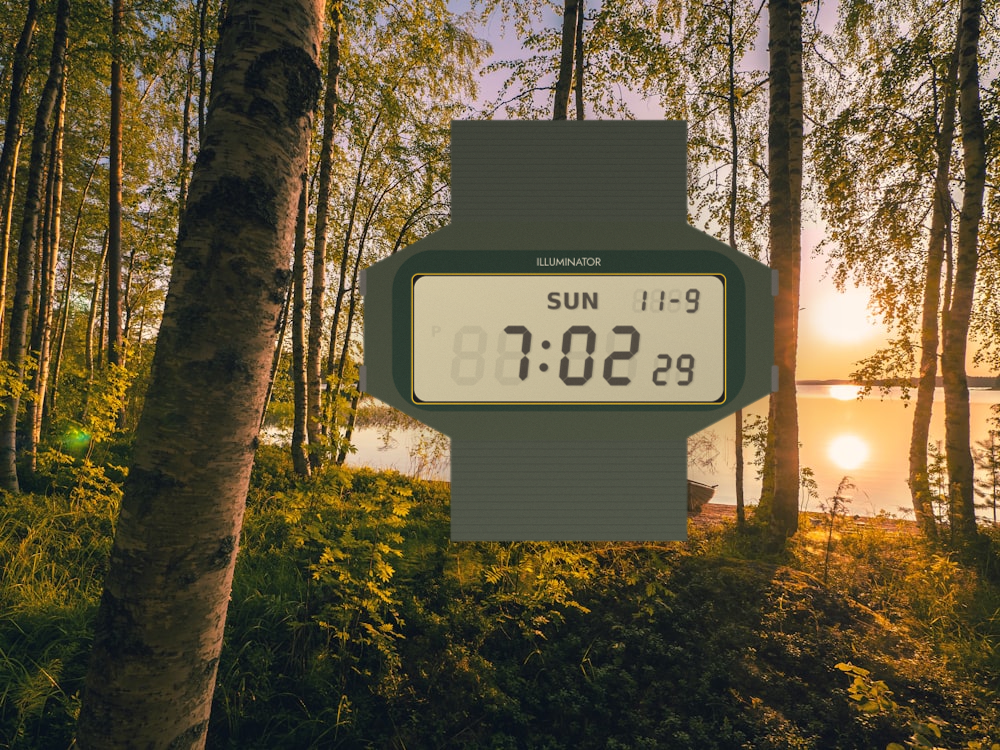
7,02,29
